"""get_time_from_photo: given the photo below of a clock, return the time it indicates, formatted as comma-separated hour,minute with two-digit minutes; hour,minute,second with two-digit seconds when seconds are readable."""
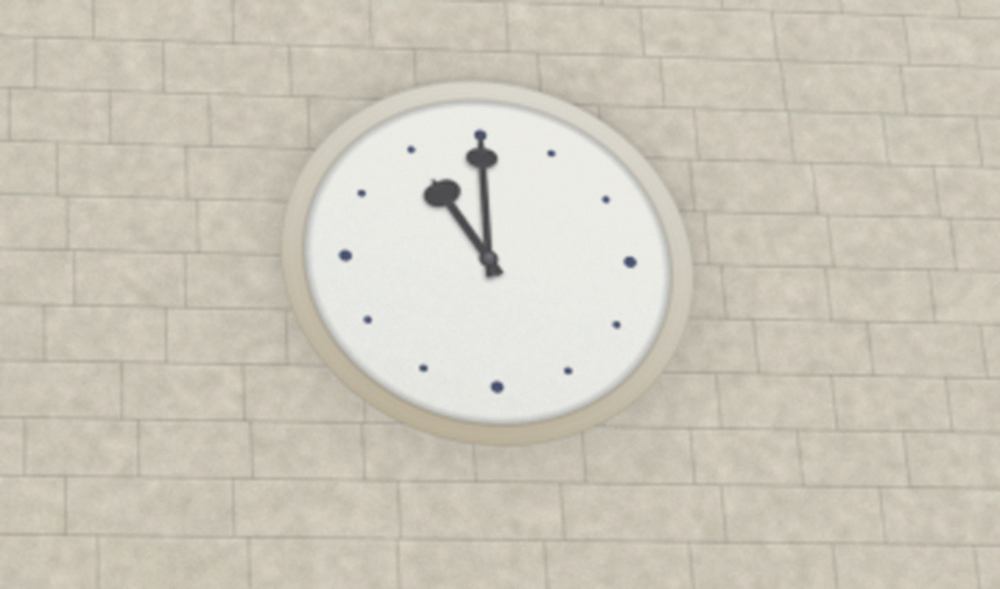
11,00
